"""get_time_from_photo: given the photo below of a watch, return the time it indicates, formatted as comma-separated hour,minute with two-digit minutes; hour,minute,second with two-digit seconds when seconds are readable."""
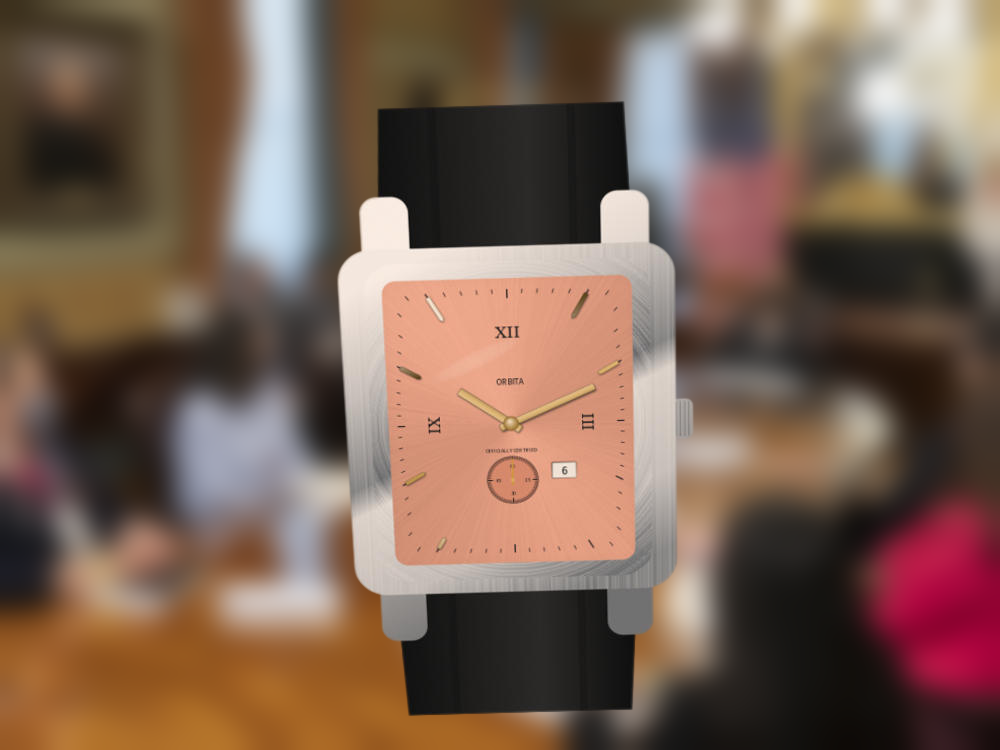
10,11
